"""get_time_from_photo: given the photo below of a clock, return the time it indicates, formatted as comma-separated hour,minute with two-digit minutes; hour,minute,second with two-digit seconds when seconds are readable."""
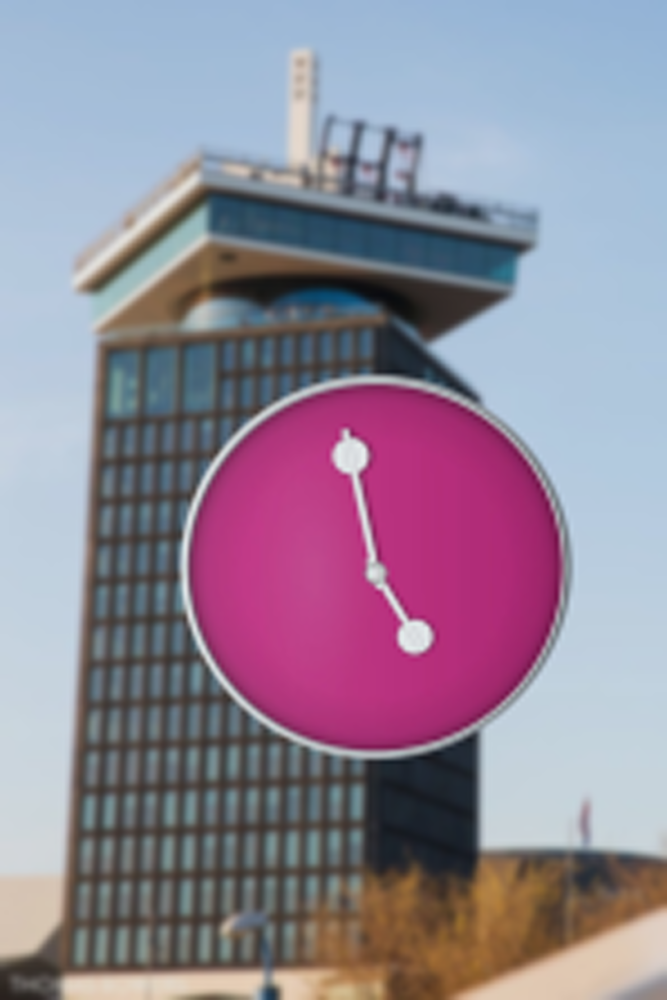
4,58
